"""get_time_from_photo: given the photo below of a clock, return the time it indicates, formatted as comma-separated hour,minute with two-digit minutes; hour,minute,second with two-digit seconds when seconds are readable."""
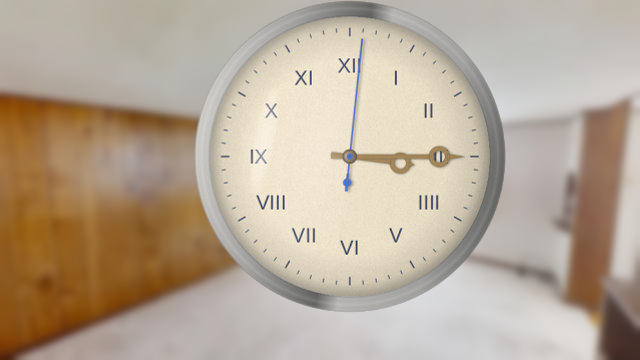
3,15,01
